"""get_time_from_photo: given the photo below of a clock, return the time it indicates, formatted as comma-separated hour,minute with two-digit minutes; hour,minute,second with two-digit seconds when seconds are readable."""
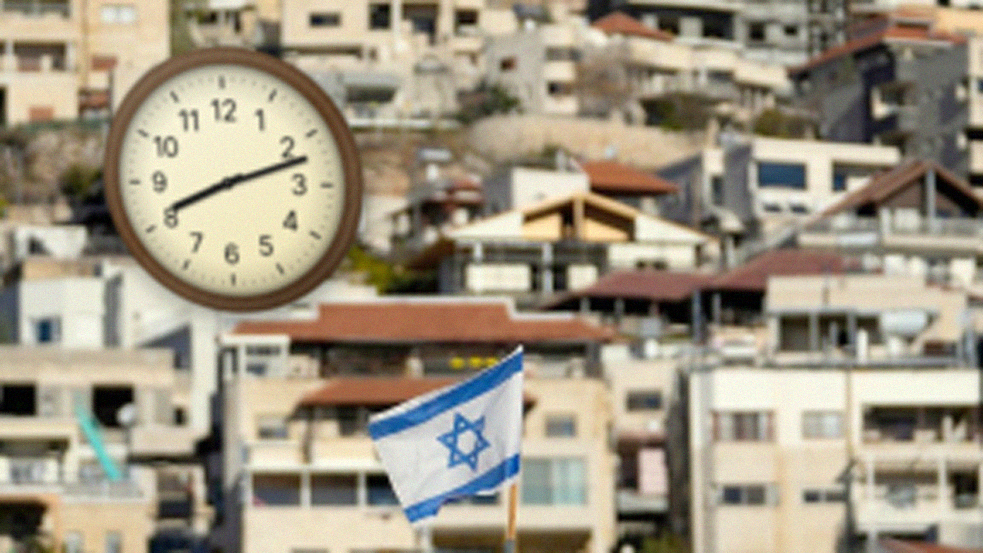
8,12
